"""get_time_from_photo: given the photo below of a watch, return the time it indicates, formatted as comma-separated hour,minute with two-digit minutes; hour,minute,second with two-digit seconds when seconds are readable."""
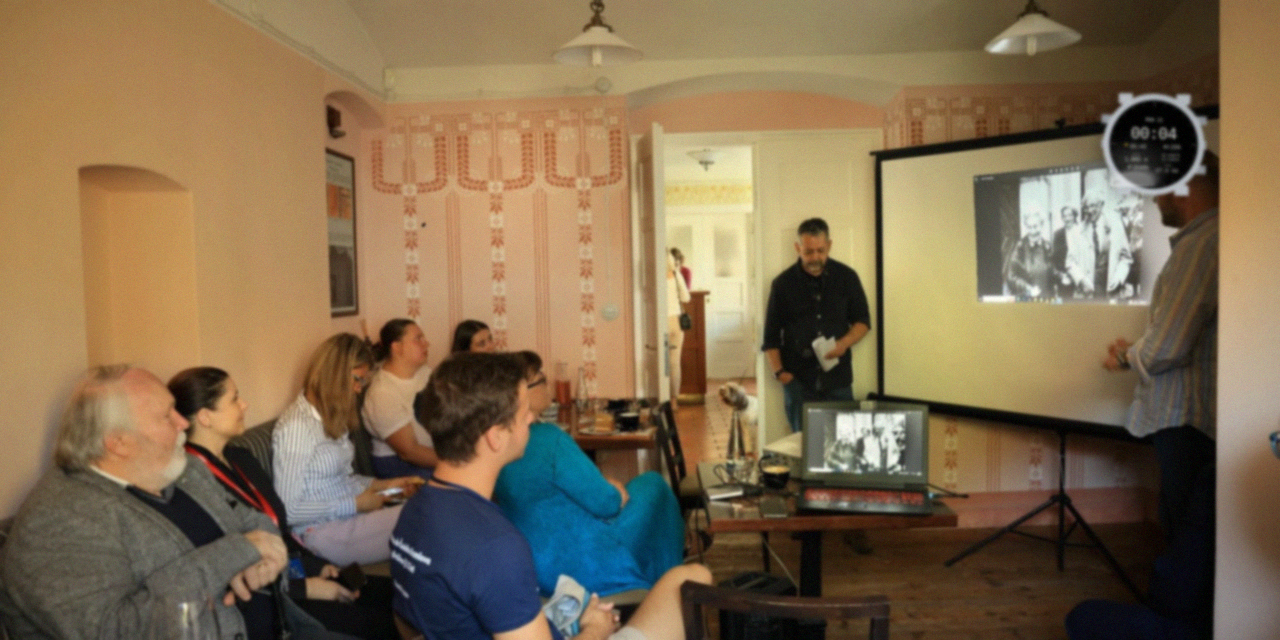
0,04
